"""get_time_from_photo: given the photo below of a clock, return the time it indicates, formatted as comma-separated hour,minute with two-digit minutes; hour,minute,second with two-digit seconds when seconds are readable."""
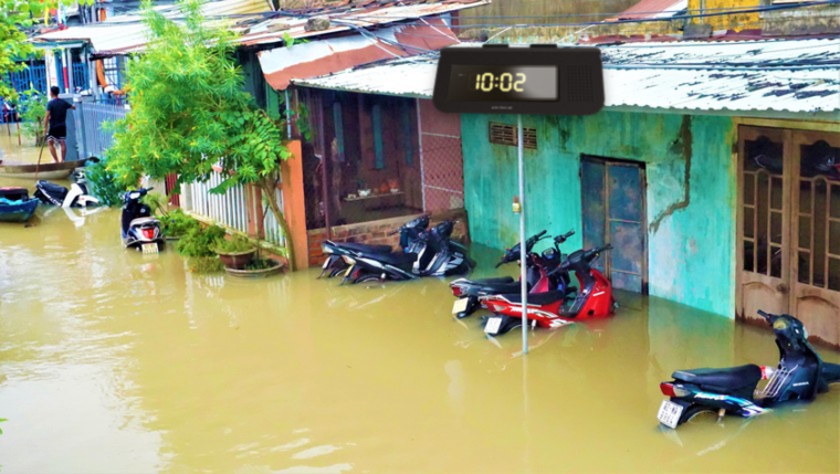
10,02
